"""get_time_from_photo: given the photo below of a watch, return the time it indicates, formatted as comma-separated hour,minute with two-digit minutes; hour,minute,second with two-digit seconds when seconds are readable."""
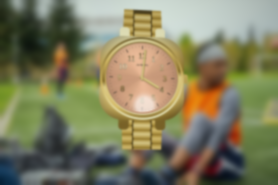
4,01
